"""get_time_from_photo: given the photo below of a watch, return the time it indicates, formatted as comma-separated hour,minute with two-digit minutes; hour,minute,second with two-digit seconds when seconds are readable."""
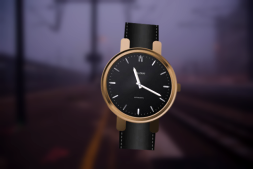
11,19
